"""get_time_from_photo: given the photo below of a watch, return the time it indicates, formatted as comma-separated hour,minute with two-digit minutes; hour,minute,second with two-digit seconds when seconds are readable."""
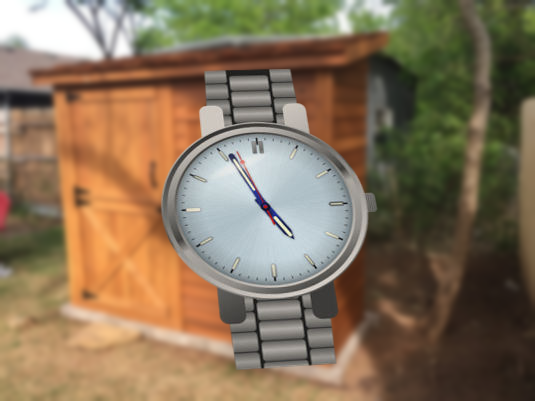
4,55,57
